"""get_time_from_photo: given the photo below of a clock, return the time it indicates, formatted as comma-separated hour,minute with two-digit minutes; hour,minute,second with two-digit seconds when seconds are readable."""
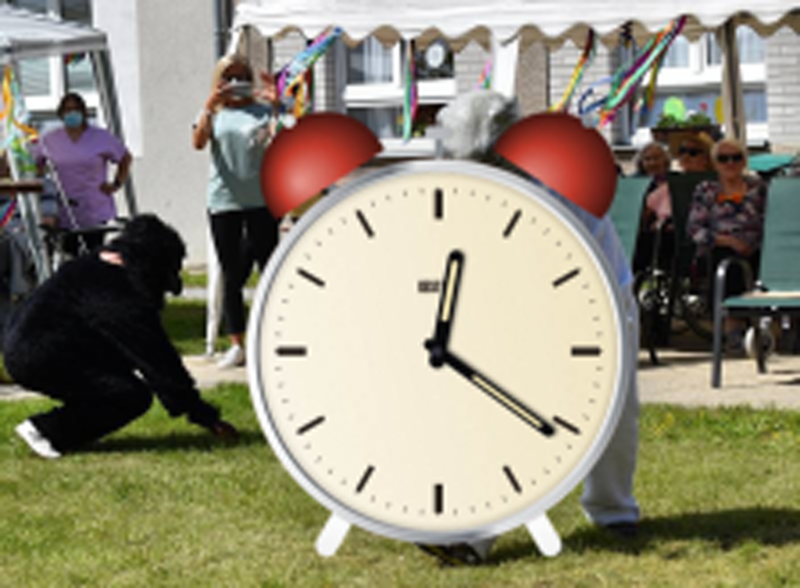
12,21
